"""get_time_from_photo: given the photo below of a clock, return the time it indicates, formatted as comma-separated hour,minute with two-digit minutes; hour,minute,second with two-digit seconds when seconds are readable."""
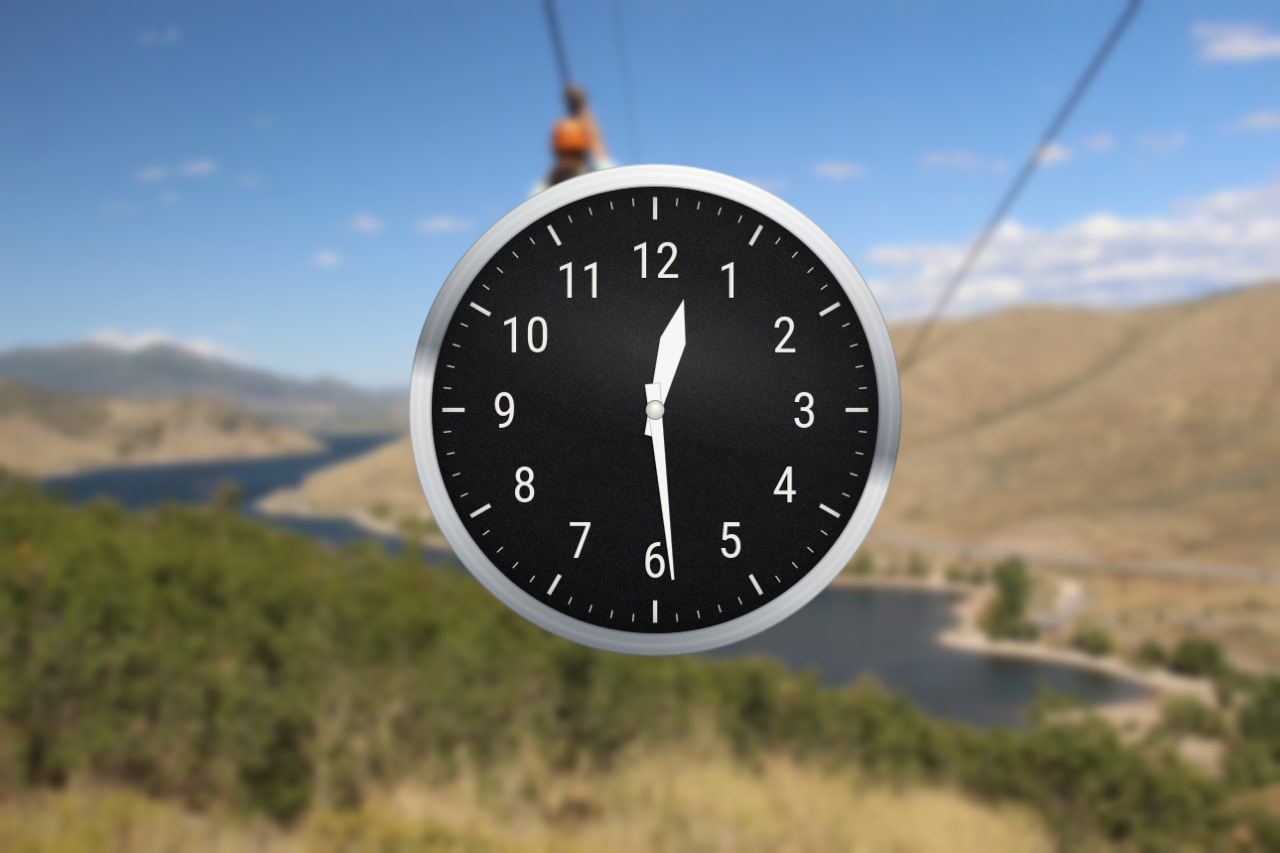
12,29
